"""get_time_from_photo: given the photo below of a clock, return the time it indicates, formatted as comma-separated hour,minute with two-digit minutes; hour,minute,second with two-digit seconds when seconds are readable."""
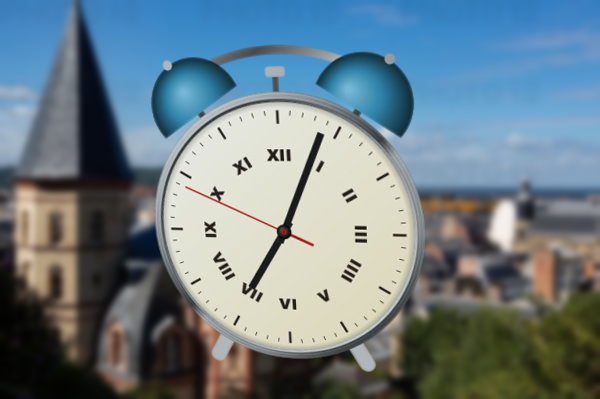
7,03,49
